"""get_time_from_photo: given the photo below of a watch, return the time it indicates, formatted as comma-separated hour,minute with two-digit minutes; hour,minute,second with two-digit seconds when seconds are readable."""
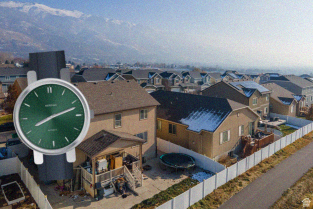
8,12
